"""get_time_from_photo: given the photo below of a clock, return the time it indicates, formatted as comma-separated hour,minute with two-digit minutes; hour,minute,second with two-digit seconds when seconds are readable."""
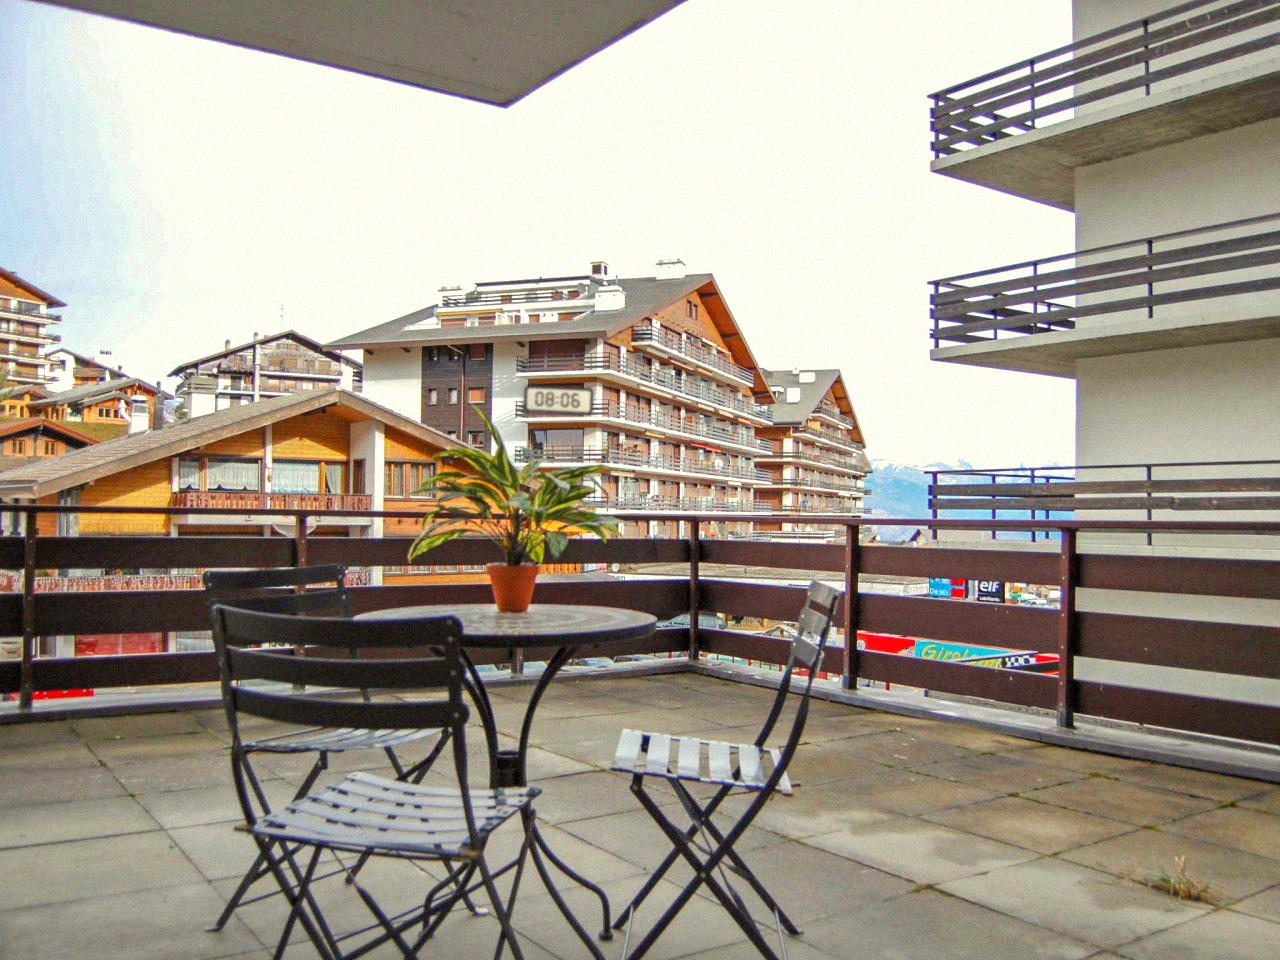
8,06
